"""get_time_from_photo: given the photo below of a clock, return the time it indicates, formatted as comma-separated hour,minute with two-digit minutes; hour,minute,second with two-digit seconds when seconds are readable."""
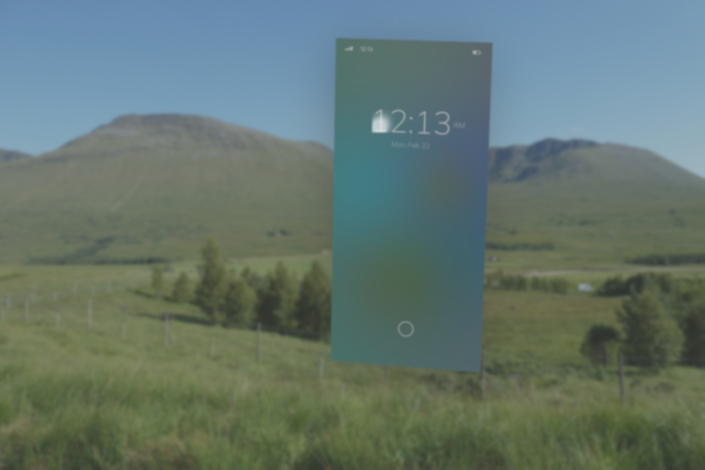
12,13
